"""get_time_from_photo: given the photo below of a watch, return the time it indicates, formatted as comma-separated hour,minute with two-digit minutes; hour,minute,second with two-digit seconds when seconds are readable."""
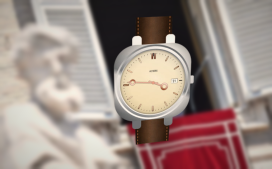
3,46
